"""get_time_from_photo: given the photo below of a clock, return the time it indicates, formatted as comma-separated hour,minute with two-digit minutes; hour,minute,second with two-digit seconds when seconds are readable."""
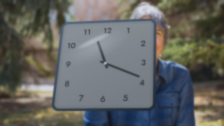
11,19
